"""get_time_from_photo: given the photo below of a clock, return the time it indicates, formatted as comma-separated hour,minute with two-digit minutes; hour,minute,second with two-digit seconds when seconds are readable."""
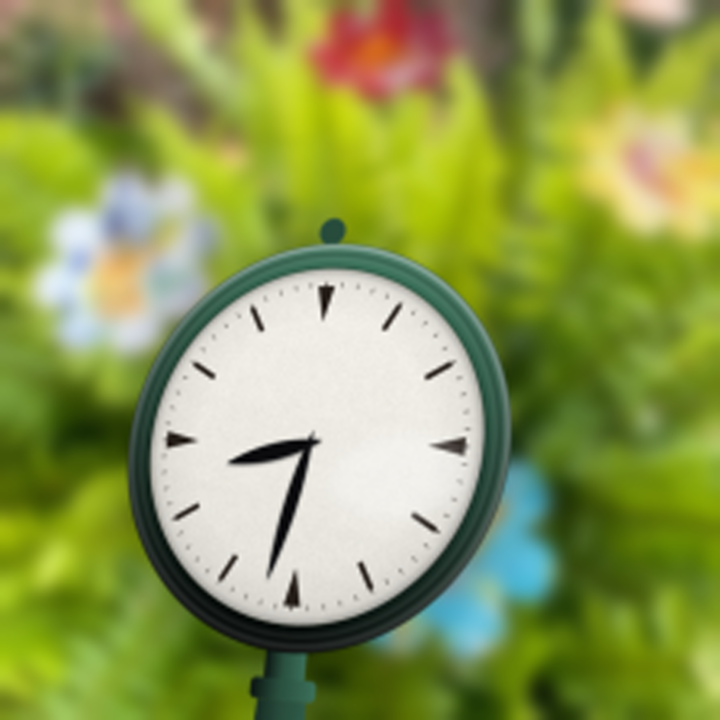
8,32
